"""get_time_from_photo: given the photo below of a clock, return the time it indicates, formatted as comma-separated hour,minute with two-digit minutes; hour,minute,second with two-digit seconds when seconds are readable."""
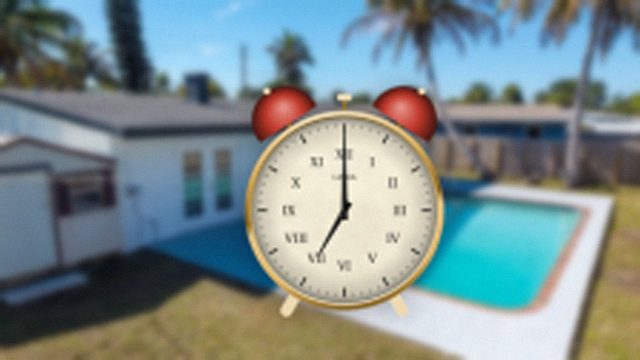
7,00
